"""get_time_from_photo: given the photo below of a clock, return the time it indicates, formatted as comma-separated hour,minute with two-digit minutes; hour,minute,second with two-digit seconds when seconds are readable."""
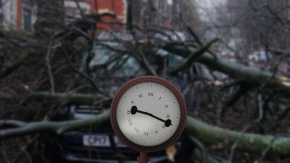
9,18
